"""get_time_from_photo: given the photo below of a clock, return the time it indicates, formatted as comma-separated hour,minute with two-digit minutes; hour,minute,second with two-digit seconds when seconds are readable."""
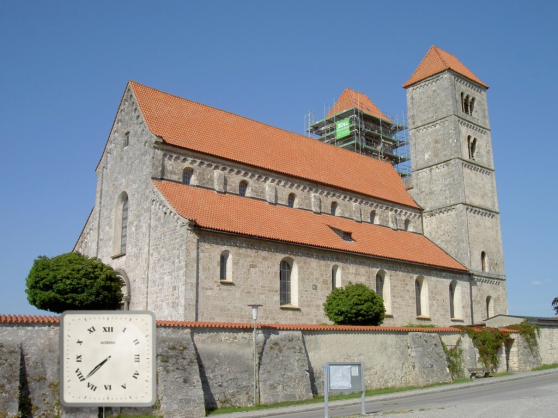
7,38
